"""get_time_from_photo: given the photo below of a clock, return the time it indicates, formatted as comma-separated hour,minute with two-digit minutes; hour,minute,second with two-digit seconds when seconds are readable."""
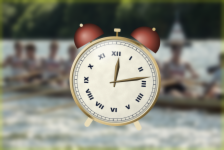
12,13
